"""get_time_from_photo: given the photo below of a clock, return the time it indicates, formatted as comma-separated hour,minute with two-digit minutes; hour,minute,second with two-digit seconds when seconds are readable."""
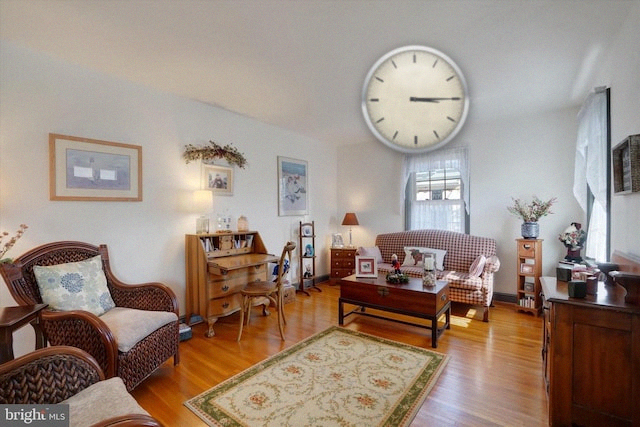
3,15
